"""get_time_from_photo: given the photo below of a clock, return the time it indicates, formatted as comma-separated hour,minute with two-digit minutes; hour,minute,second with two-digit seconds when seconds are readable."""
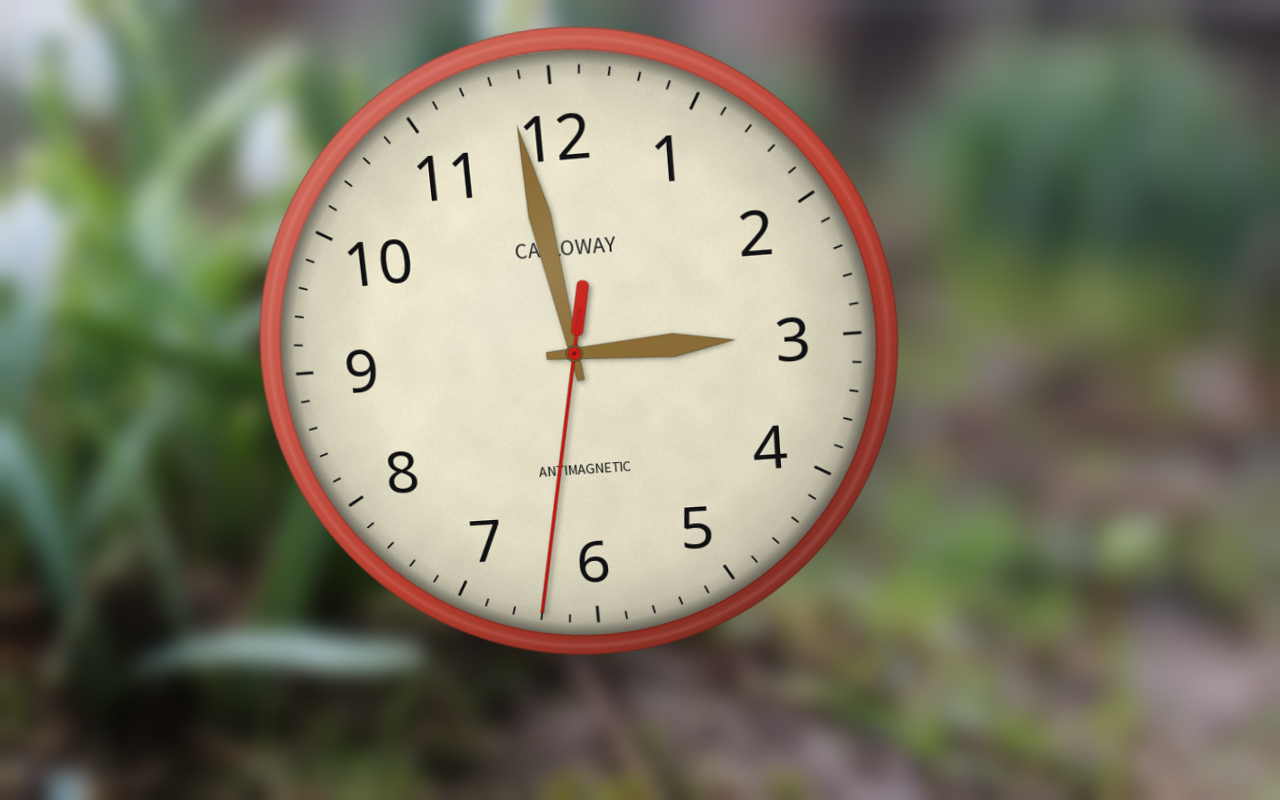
2,58,32
